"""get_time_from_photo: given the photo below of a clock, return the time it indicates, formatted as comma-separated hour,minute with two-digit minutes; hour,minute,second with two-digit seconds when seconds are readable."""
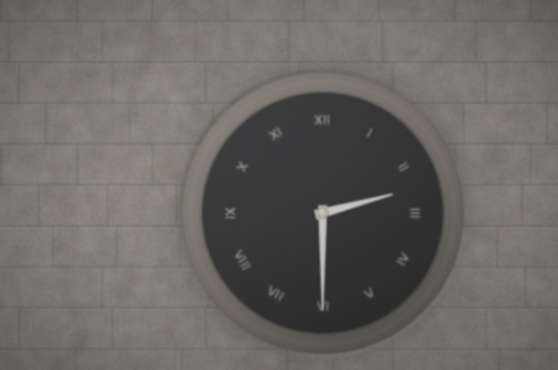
2,30
